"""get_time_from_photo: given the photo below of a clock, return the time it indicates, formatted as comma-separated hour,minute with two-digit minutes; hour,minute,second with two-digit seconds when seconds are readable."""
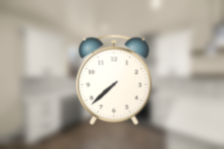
7,38
